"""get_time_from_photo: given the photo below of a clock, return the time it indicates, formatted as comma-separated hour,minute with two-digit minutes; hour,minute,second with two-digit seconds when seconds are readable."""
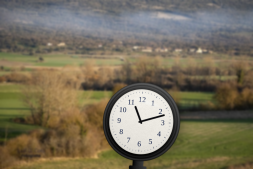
11,12
